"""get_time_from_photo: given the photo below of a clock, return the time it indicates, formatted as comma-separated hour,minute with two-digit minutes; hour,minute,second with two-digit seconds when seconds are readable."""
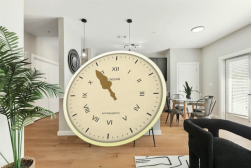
10,54
